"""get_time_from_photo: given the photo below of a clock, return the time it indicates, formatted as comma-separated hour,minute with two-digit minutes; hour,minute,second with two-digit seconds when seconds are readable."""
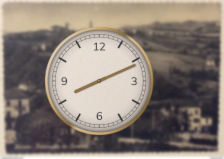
8,11
